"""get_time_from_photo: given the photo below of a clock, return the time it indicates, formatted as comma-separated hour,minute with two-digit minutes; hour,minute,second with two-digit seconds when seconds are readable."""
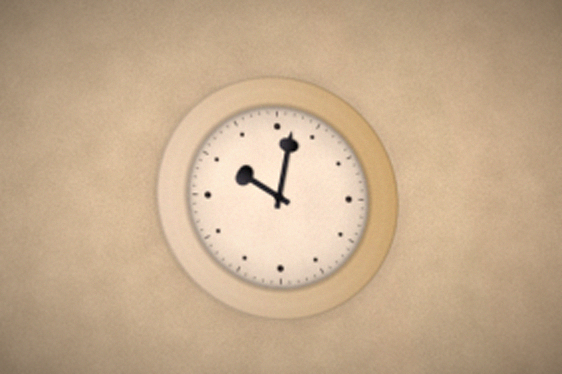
10,02
